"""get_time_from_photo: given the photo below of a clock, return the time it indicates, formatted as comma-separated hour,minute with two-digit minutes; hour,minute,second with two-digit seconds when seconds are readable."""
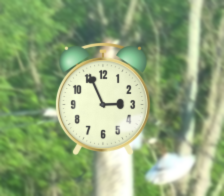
2,56
